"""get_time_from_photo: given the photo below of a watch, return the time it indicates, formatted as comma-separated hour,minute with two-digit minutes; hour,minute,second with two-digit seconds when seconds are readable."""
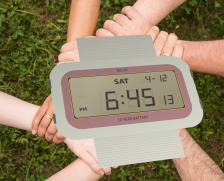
6,45,13
